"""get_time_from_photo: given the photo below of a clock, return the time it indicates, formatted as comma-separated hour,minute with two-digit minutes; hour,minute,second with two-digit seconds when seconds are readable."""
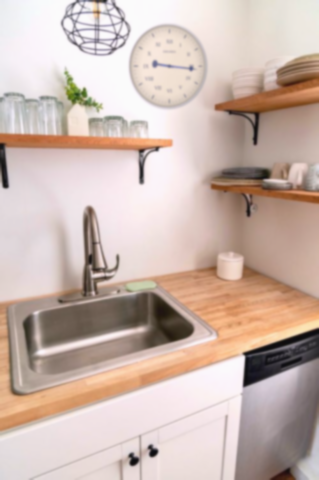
9,16
